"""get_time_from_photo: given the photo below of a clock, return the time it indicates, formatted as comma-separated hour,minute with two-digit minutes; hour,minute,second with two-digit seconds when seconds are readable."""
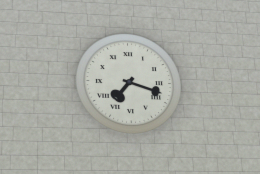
7,18
